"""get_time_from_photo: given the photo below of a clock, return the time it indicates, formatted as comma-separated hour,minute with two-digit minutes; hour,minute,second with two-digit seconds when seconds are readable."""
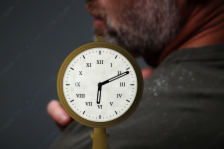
6,11
